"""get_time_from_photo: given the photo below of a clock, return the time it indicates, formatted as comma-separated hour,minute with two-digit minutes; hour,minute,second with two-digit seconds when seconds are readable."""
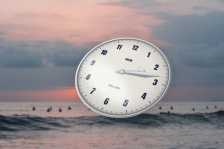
2,13
